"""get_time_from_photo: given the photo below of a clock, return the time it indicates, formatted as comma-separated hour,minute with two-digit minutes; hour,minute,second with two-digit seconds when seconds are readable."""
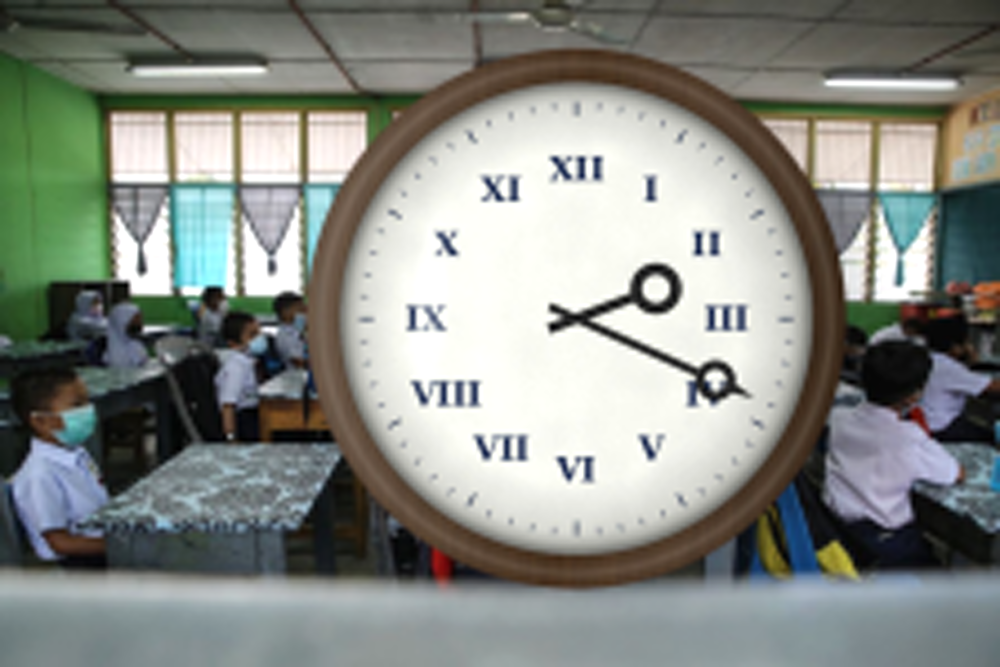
2,19
